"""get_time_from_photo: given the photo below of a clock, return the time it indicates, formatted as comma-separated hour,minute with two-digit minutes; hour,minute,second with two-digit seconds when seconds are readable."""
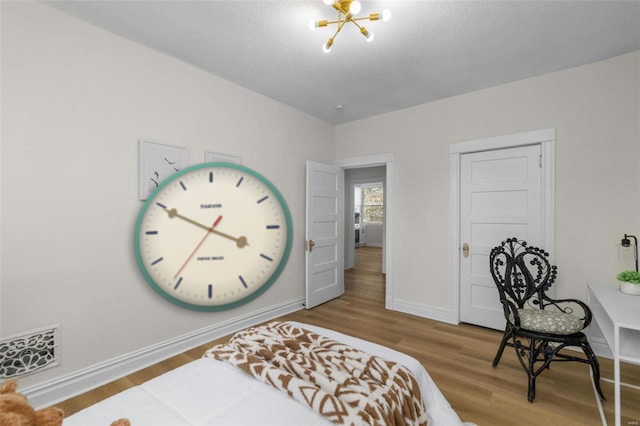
3,49,36
